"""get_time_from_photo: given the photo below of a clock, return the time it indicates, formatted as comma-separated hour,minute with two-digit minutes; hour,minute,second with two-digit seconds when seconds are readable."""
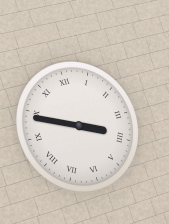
3,49
